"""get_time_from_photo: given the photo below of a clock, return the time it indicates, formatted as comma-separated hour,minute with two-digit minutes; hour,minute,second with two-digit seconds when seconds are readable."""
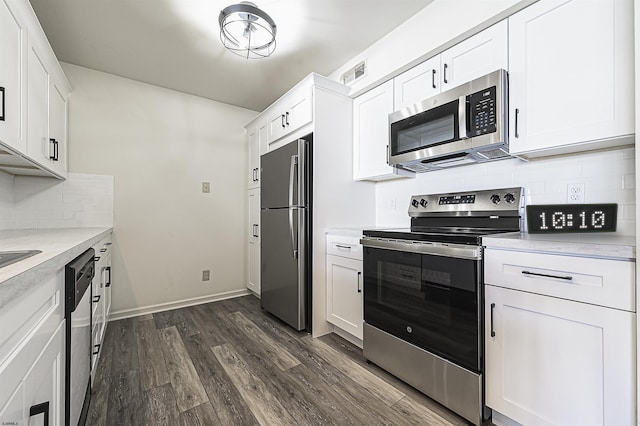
10,10
